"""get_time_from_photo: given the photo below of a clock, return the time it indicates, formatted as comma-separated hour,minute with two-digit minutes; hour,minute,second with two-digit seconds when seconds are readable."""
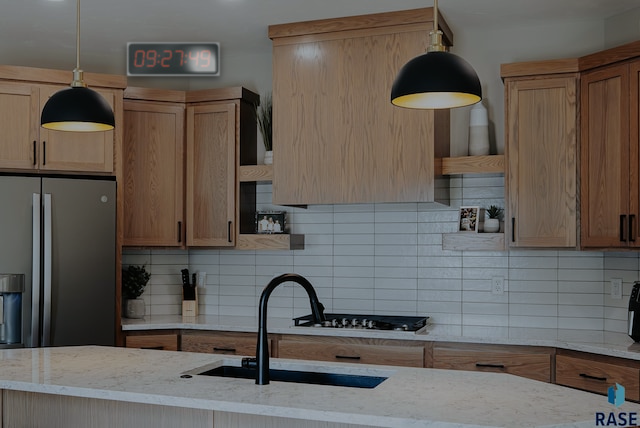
9,27,49
